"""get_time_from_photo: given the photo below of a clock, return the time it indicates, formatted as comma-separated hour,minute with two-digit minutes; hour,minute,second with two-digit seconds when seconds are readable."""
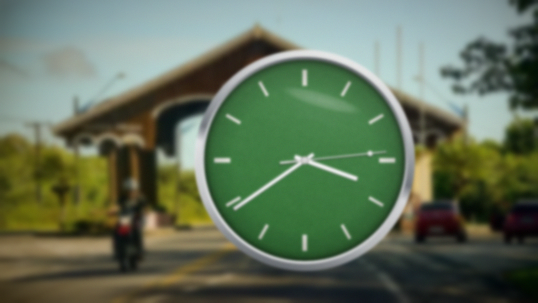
3,39,14
